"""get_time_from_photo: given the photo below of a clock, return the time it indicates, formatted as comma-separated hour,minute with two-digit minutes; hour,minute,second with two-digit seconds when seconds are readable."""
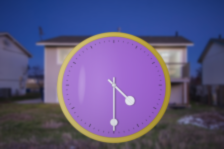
4,30
